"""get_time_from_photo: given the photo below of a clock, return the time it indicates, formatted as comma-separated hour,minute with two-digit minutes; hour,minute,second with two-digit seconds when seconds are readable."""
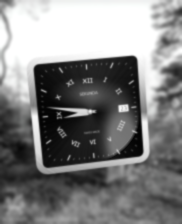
8,47
